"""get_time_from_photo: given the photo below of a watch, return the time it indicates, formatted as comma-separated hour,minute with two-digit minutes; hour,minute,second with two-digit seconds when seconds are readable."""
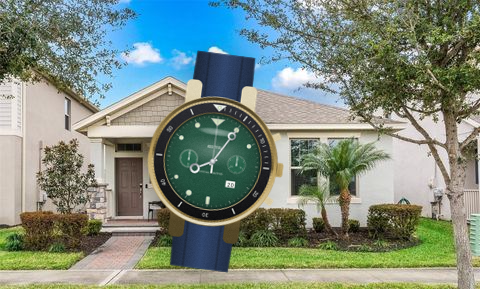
8,05
